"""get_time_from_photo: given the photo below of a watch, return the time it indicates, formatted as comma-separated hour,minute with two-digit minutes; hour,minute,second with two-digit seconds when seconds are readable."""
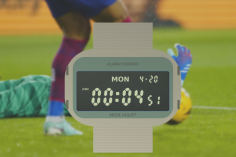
0,04,51
